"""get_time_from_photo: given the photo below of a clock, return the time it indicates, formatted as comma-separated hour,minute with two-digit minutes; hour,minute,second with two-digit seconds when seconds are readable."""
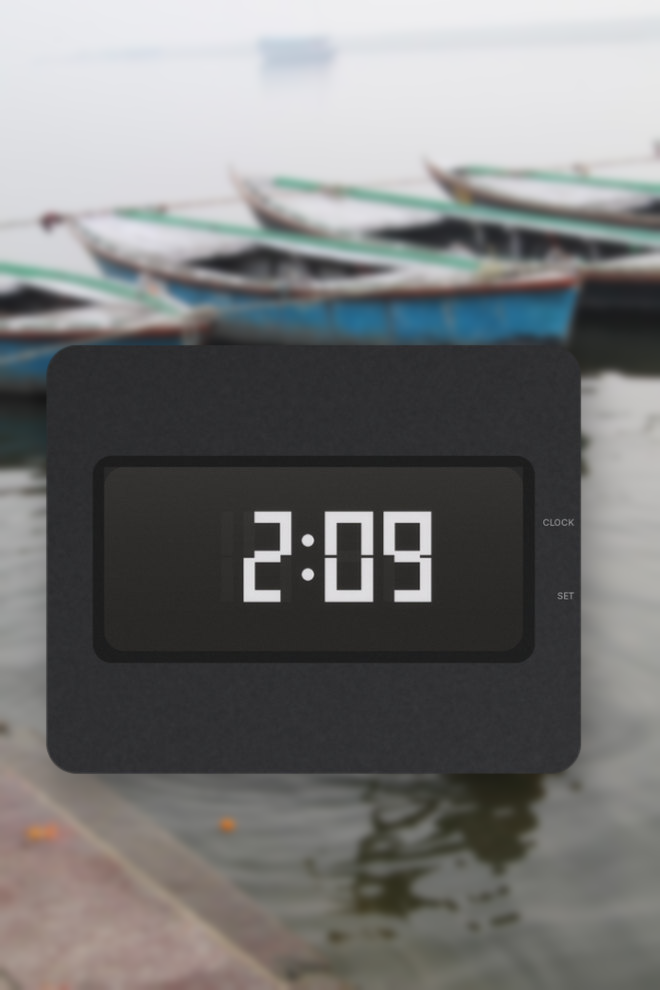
2,09
